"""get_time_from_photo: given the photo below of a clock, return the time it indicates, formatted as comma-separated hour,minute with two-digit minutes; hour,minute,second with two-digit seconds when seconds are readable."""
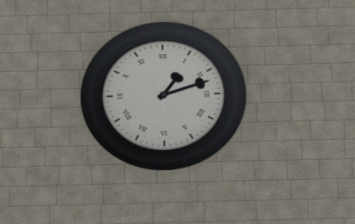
1,12
